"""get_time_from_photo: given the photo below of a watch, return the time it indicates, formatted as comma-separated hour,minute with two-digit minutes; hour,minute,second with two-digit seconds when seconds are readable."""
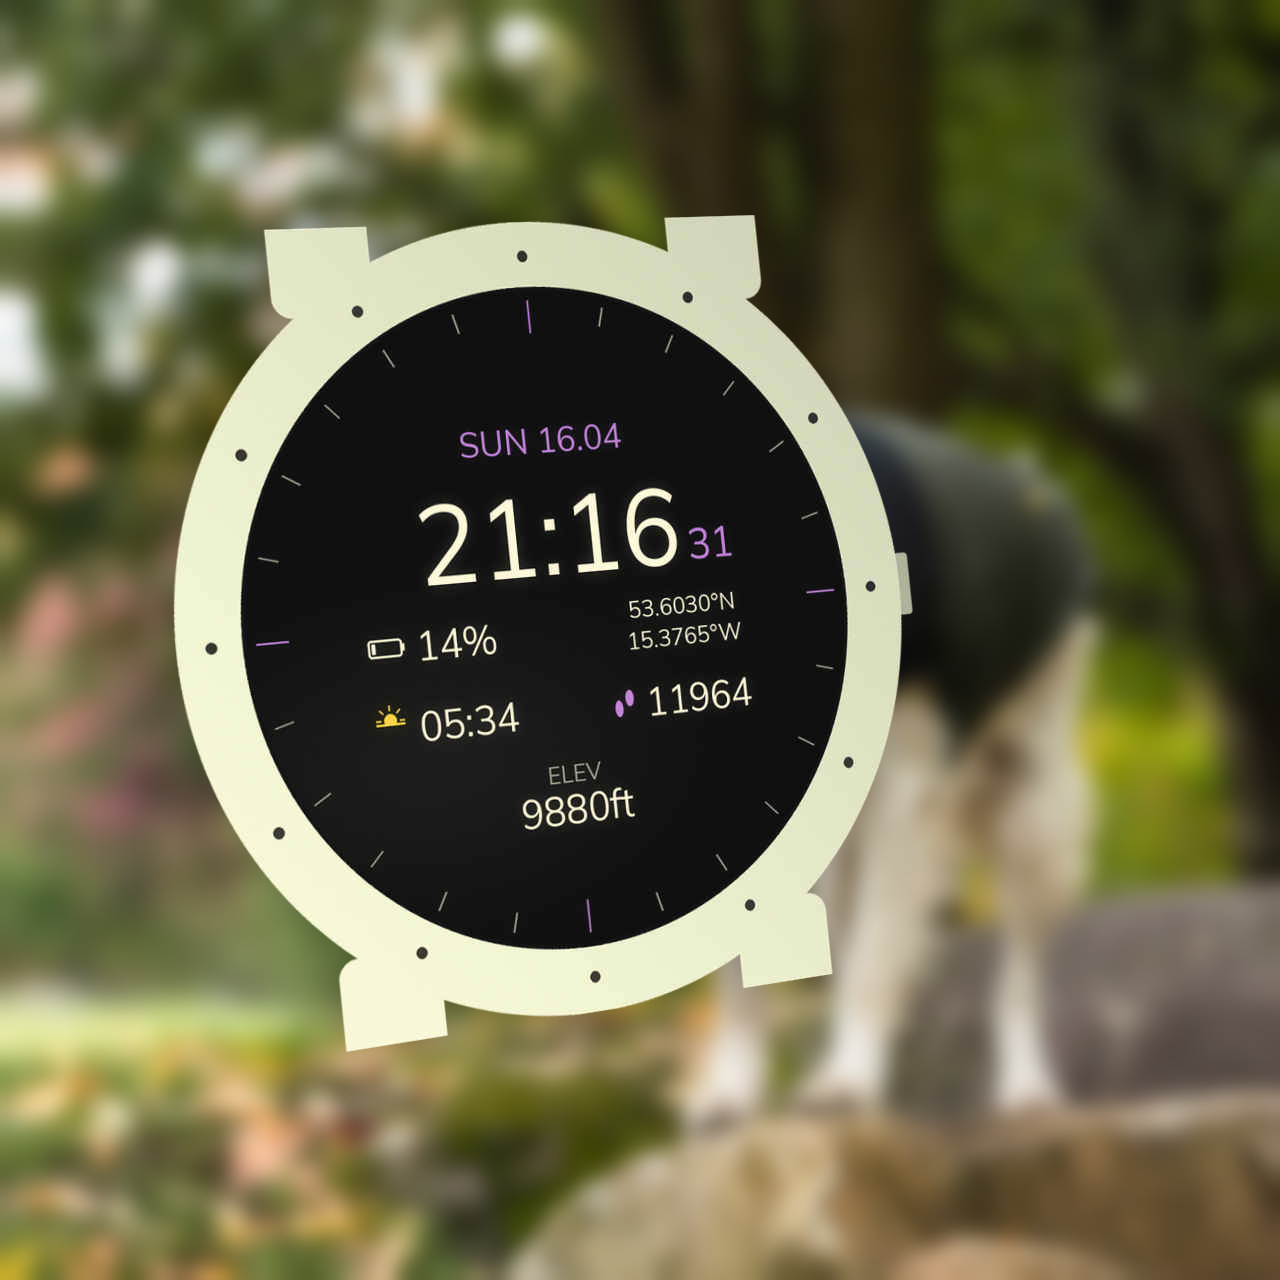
21,16,31
